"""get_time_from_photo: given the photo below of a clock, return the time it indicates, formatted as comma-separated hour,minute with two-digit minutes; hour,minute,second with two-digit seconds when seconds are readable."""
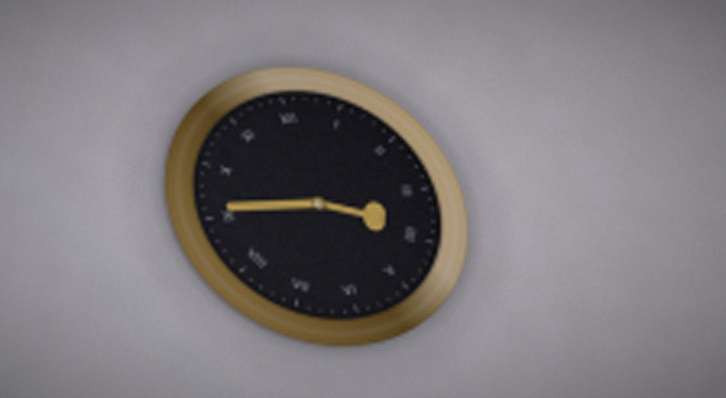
3,46
